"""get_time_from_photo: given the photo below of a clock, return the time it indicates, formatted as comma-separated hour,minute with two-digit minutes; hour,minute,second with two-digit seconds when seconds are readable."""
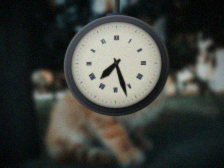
7,27
